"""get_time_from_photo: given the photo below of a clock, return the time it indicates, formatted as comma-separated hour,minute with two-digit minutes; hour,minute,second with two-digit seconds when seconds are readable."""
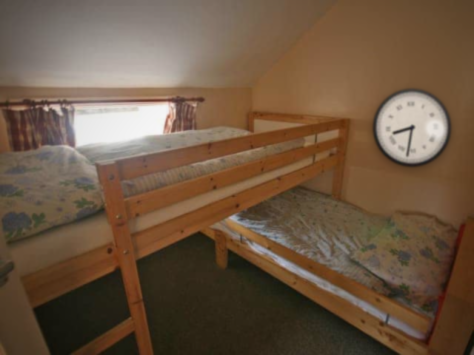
8,32
